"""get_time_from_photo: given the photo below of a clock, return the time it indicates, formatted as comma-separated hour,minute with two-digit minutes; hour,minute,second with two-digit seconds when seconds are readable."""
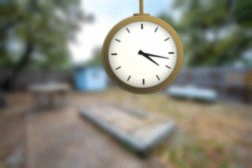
4,17
